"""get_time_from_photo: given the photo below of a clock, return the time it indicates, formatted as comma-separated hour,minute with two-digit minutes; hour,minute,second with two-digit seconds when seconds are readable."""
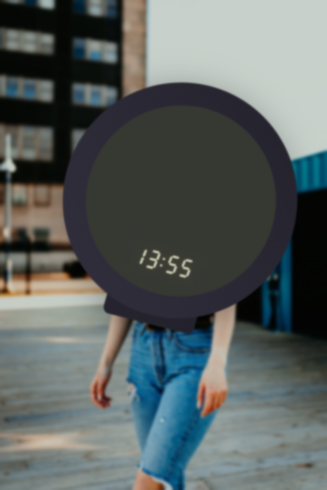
13,55
